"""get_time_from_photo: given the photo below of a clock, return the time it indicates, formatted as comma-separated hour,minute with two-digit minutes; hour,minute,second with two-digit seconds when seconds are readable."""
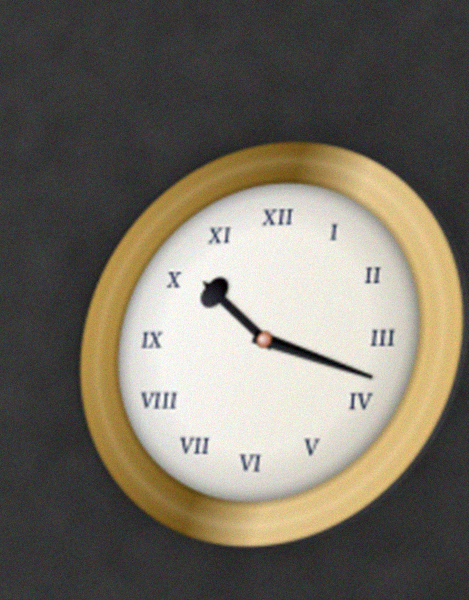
10,18
